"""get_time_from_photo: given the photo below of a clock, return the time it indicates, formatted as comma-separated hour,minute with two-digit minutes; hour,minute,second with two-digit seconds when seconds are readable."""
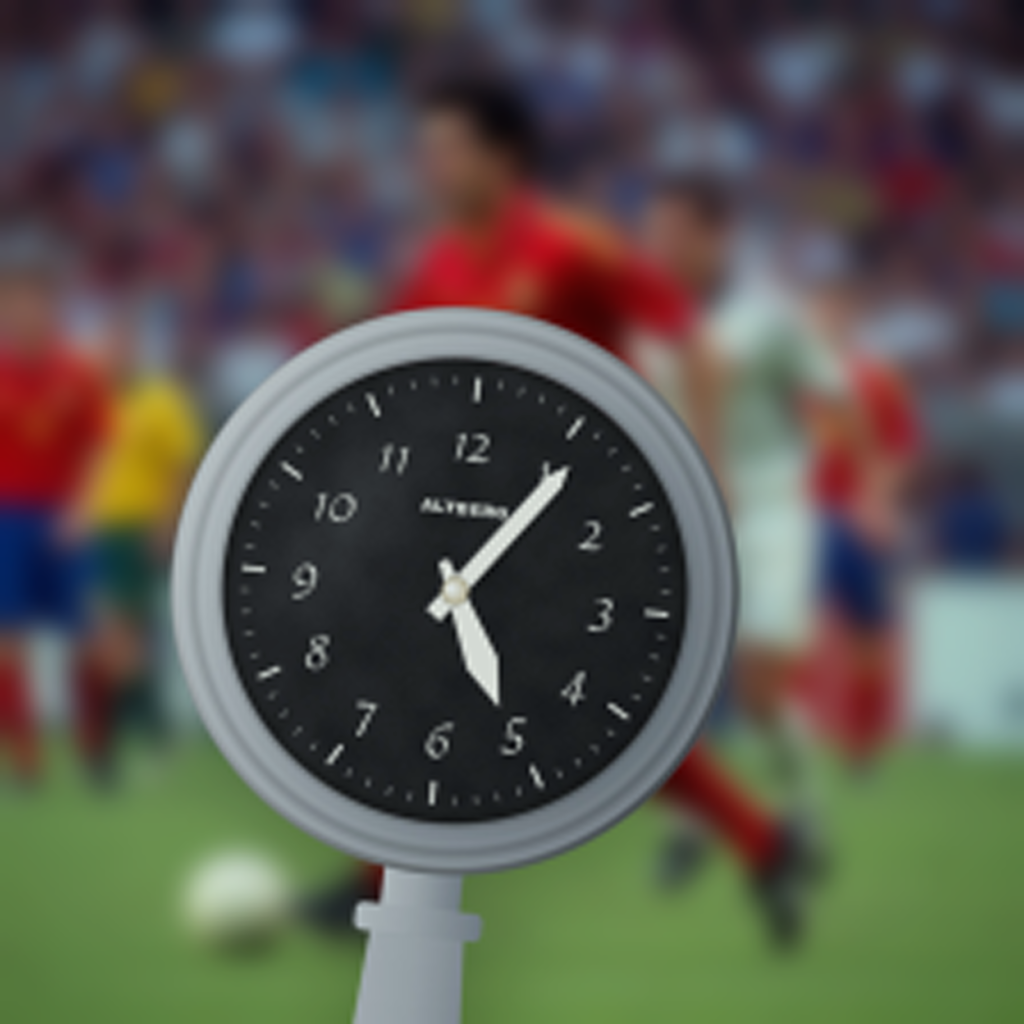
5,06
